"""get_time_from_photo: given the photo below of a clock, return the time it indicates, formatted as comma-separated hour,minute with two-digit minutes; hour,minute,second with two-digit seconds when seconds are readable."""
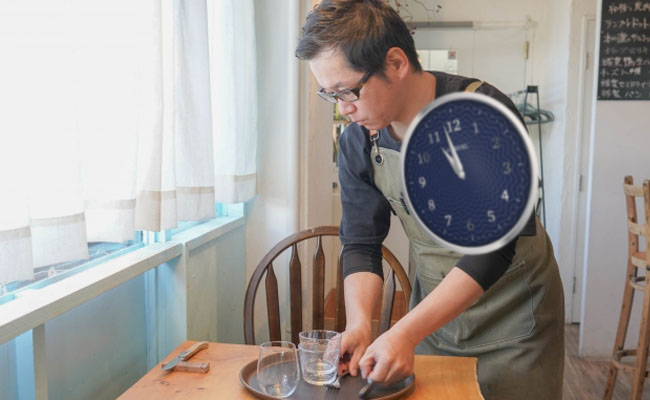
10,58
